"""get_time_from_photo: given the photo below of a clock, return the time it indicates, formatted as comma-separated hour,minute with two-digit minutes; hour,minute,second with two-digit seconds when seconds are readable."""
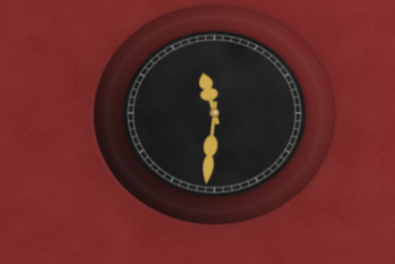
11,31
